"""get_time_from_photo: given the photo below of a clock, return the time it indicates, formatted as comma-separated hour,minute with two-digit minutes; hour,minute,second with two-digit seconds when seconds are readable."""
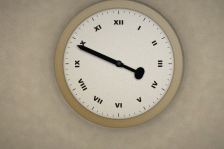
3,49
